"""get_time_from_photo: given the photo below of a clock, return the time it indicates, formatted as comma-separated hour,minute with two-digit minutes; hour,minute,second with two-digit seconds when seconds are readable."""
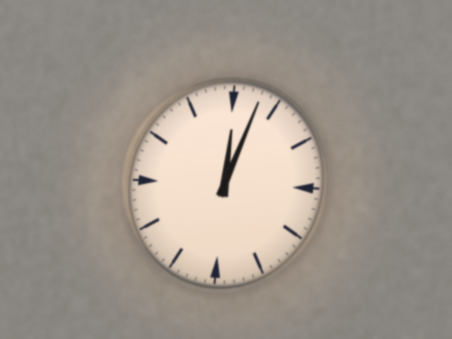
12,03
